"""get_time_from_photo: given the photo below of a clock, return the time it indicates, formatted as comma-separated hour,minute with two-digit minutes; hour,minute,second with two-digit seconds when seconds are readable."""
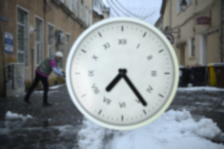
7,24
